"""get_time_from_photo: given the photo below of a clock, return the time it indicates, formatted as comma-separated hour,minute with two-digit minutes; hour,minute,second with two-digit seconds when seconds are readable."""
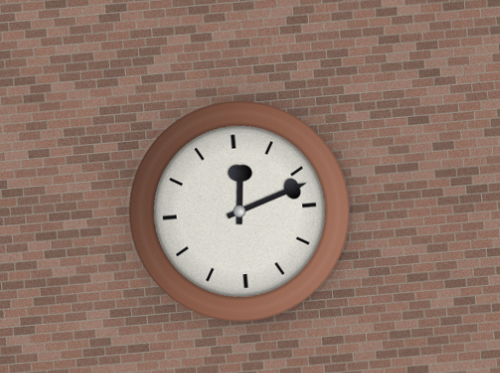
12,12
